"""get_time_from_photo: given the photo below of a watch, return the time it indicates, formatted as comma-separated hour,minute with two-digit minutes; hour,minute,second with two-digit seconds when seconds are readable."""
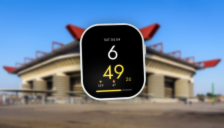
6,49
